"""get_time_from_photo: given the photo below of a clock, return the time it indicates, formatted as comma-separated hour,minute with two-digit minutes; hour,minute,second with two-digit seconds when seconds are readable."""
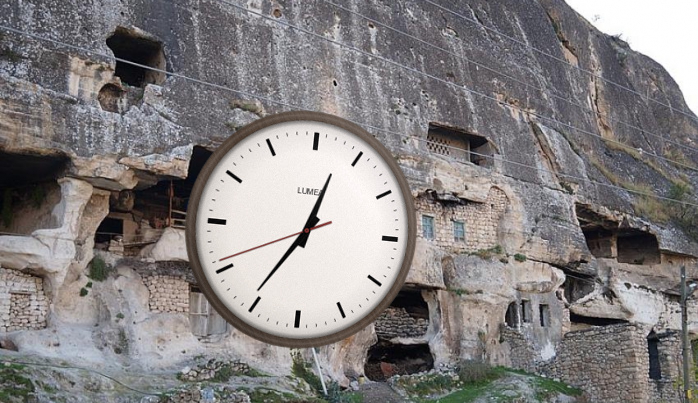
12,35,41
